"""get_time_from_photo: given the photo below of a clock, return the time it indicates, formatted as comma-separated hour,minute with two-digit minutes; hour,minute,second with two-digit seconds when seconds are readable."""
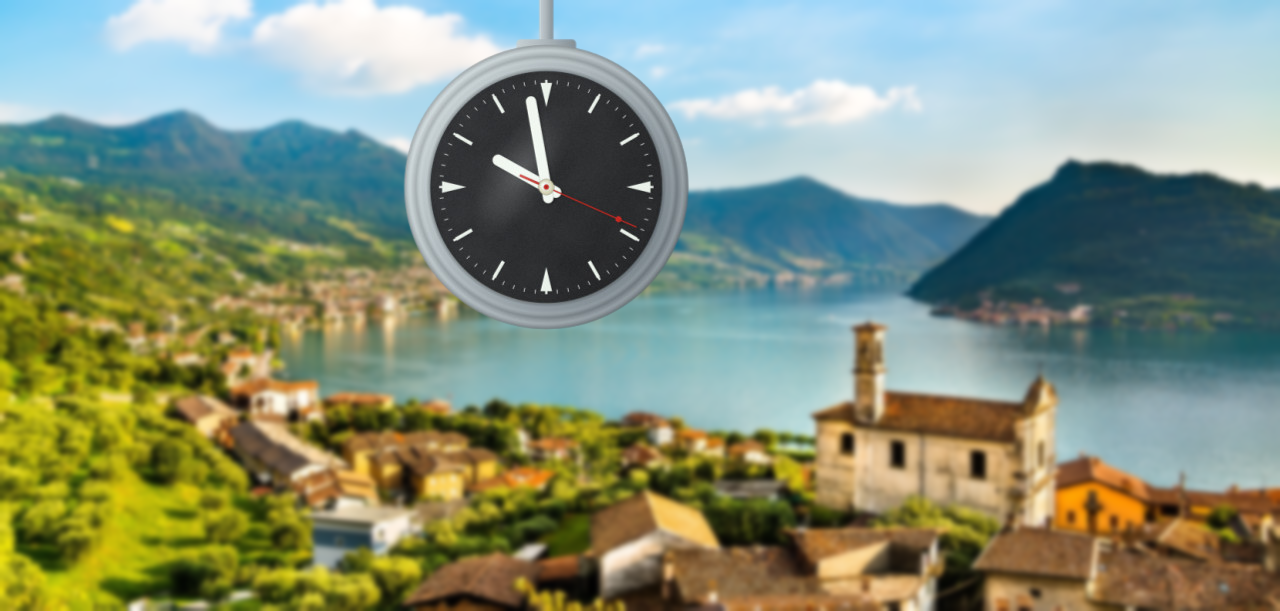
9,58,19
